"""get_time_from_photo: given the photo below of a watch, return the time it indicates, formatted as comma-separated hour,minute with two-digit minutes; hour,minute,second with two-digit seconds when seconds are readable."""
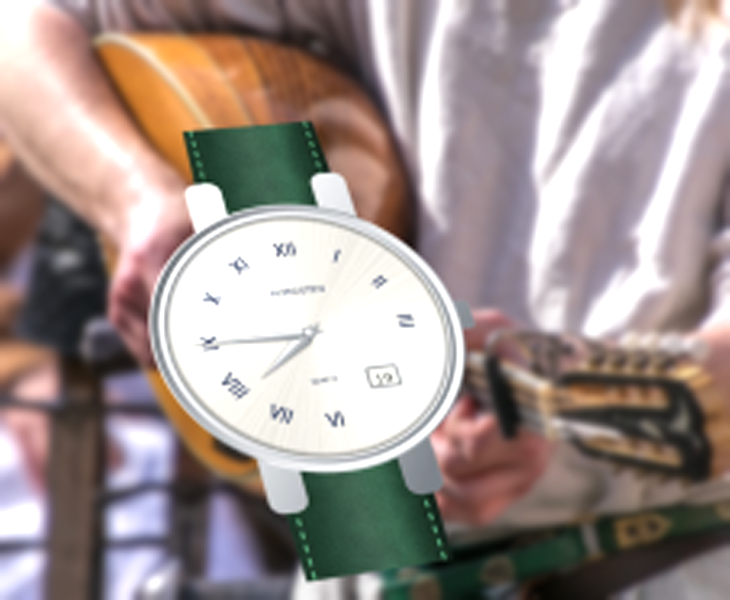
7,45
